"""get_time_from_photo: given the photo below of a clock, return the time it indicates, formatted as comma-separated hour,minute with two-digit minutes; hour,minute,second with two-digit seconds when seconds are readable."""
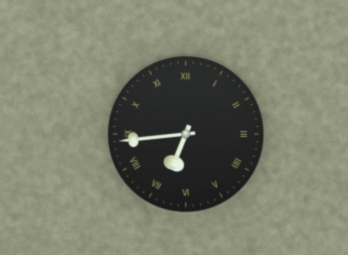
6,44
